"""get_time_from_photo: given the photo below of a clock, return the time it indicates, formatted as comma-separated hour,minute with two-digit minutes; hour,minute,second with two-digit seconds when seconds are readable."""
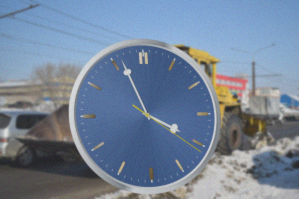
3,56,21
